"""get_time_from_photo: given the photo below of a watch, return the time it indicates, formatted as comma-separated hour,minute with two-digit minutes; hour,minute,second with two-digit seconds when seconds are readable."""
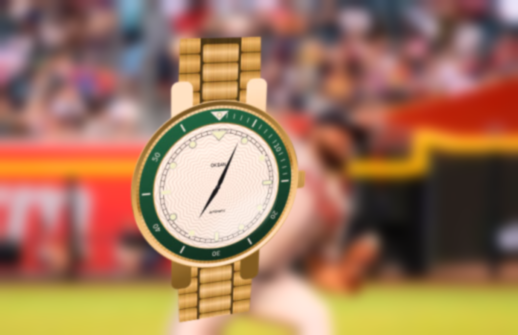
7,04
